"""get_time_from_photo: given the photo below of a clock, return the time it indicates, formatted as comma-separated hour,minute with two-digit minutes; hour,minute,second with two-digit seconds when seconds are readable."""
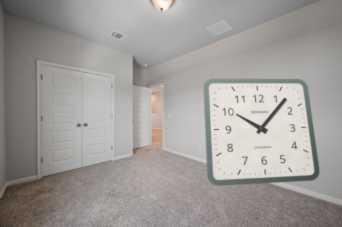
10,07
